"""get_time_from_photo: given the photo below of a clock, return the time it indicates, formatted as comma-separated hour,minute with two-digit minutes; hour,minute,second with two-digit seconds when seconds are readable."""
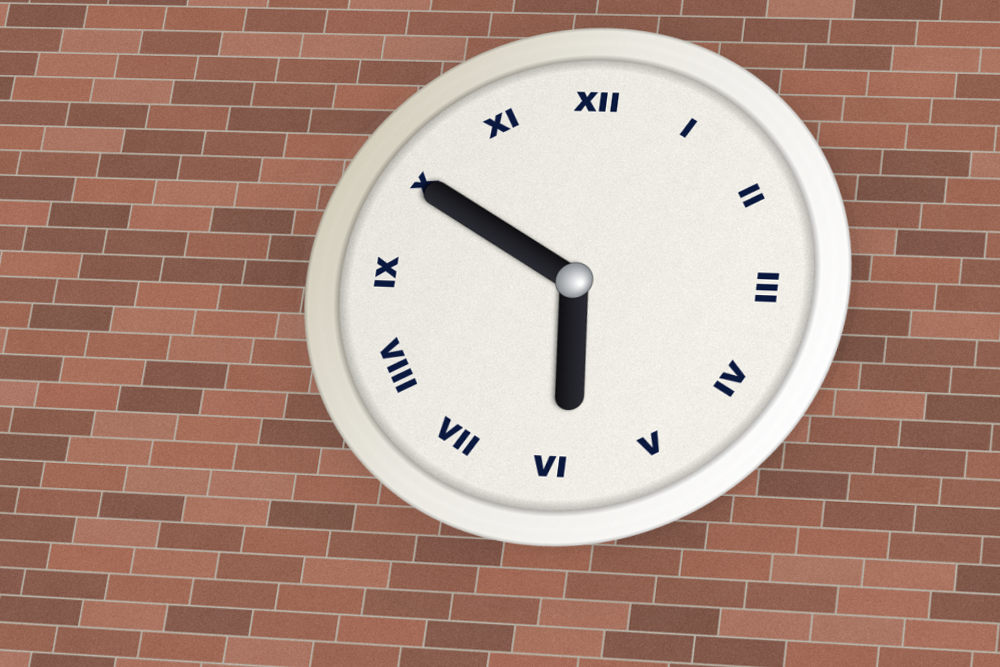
5,50
